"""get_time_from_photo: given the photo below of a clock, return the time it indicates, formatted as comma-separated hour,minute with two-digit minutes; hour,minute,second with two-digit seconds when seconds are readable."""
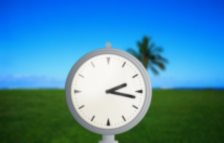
2,17
